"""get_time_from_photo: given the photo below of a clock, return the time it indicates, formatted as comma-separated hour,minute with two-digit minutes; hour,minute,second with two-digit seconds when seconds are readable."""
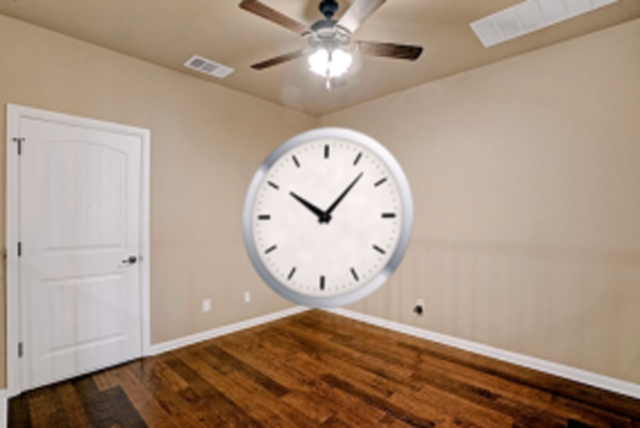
10,07
